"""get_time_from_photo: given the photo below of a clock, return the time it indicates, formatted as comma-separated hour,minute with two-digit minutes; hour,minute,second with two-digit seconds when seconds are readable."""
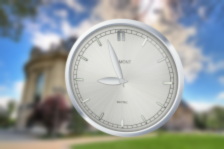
8,57
